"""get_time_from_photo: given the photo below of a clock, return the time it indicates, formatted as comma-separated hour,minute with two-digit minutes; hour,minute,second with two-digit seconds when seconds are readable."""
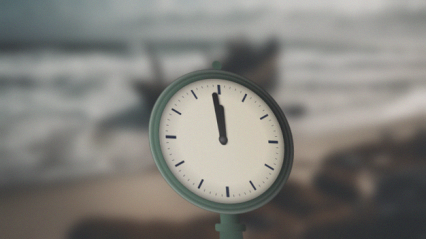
11,59
